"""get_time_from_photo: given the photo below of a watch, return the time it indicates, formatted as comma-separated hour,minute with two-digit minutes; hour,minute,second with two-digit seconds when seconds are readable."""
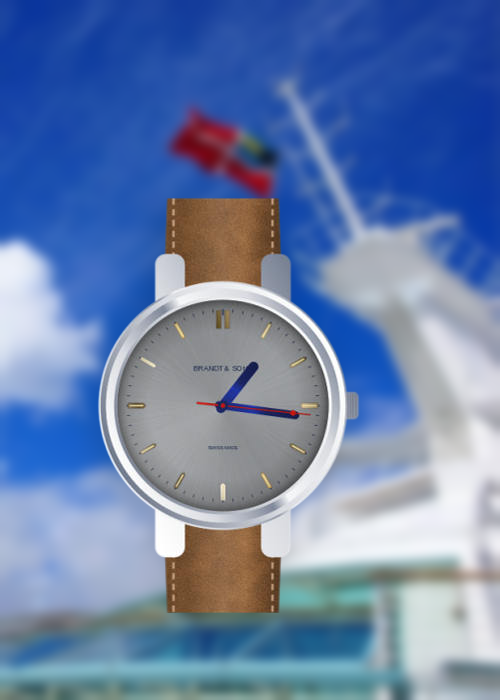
1,16,16
